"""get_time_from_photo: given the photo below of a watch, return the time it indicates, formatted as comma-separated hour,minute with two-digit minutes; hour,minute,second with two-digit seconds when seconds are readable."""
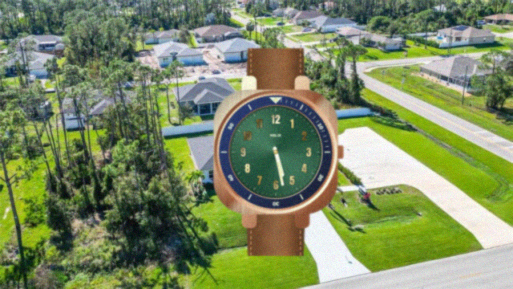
5,28
